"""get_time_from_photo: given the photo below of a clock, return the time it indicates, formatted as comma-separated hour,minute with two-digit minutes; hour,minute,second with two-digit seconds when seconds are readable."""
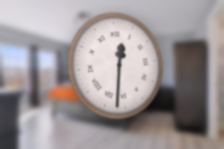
12,32
